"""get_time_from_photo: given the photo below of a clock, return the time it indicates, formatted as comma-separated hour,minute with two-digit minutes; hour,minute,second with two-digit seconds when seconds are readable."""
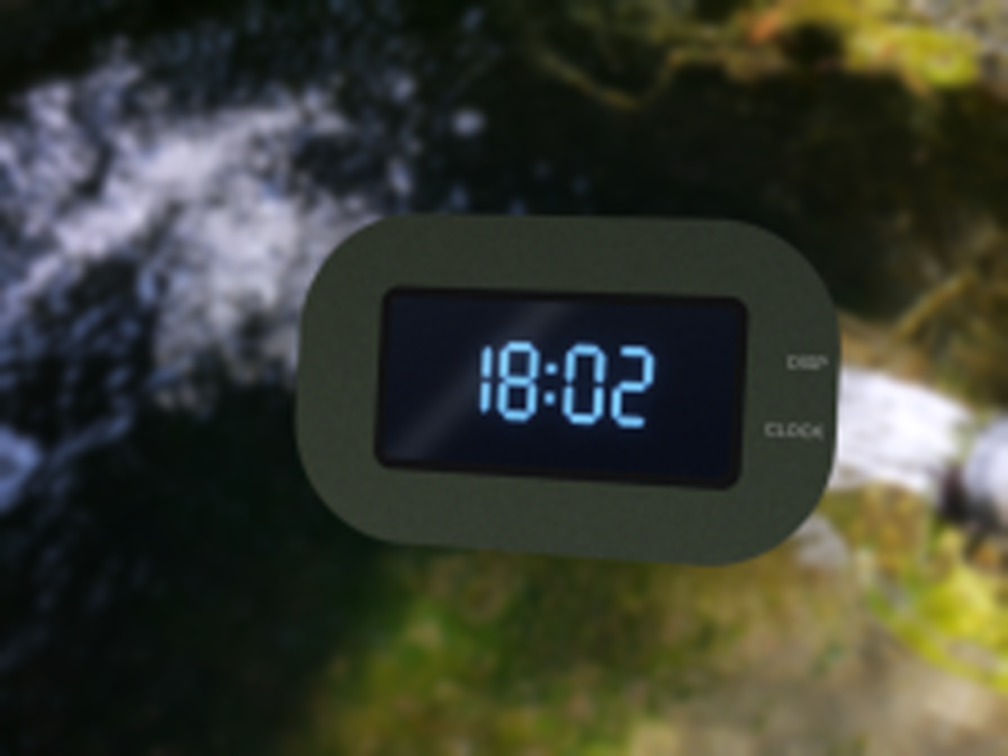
18,02
